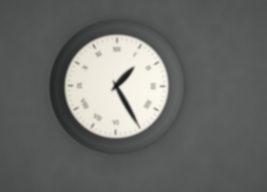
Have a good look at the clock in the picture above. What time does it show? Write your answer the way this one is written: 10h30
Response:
1h25
